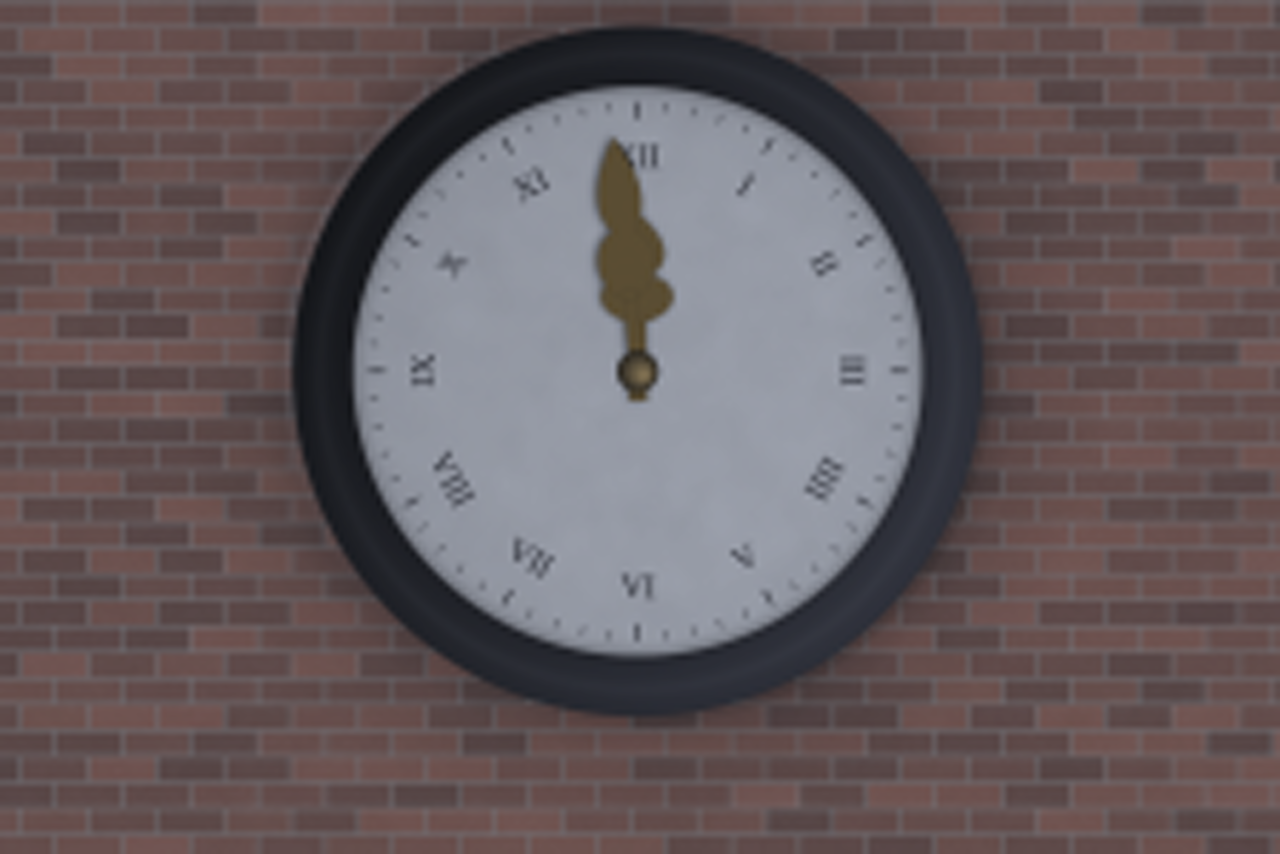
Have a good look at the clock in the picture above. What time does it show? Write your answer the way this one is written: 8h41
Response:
11h59
